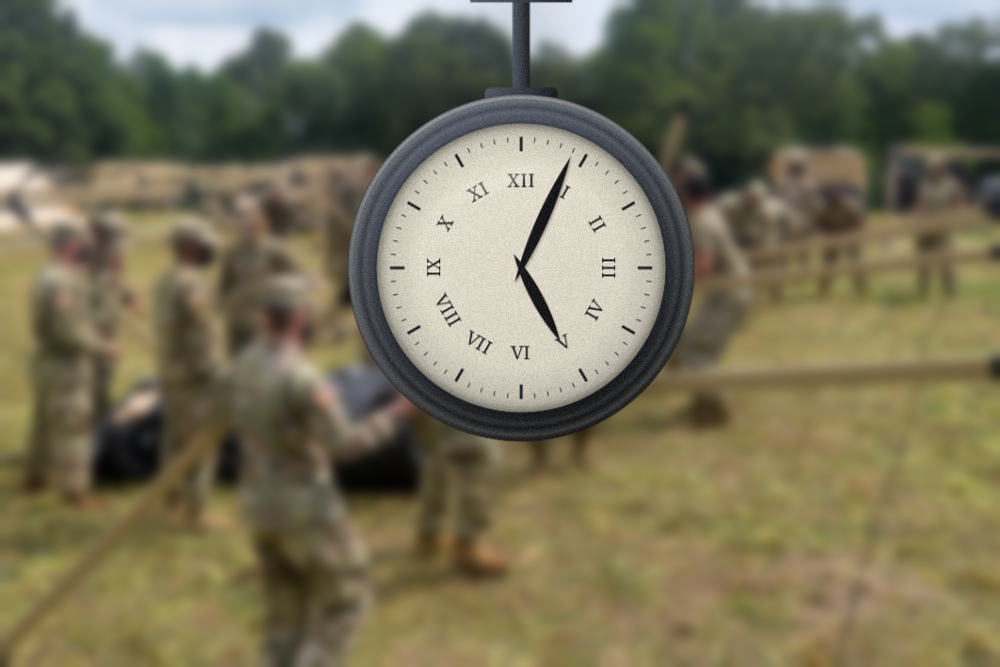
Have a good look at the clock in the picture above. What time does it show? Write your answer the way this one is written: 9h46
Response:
5h04
